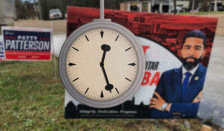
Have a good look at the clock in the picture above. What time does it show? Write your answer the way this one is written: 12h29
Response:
12h27
